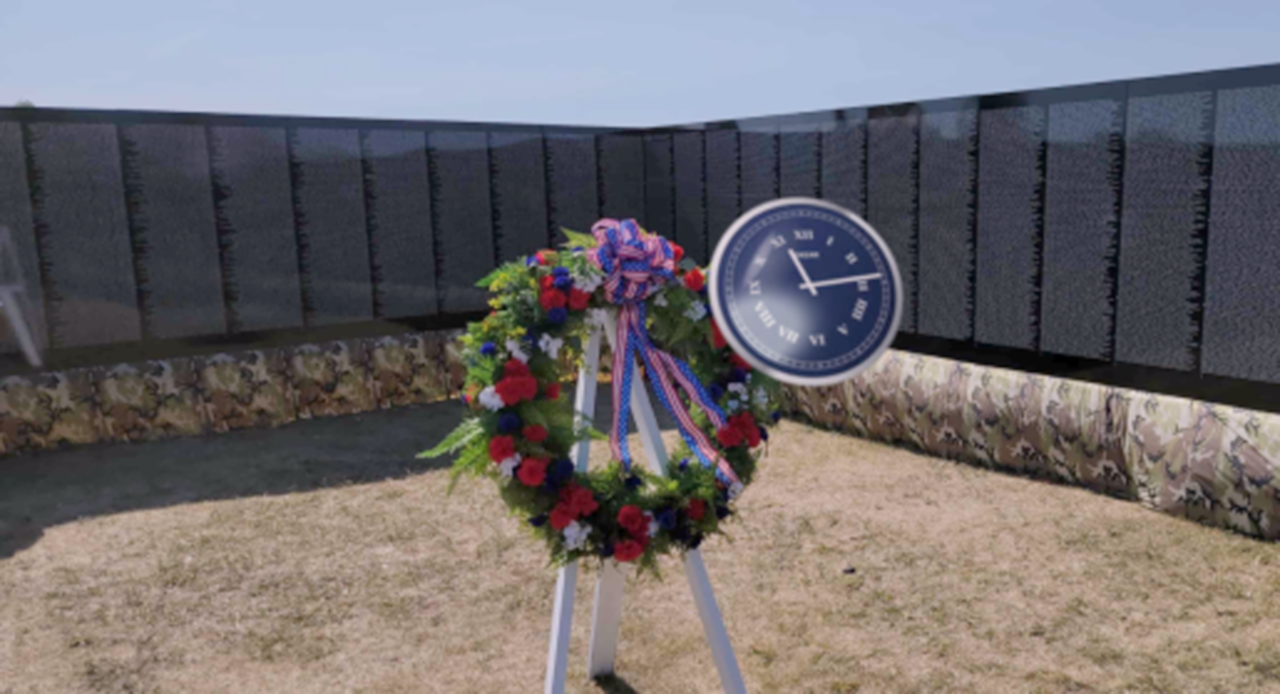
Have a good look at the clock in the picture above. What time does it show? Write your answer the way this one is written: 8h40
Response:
11h14
